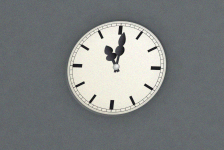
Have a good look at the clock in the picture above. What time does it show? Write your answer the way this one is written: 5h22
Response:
11h01
